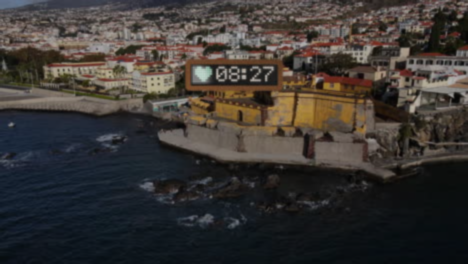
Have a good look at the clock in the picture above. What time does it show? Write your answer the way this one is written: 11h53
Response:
8h27
